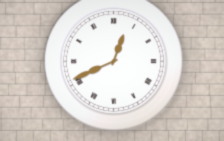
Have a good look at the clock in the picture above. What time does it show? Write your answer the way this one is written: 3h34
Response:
12h41
